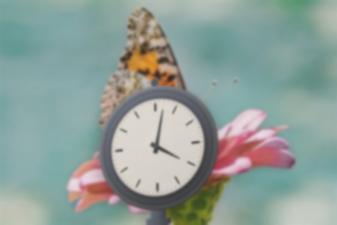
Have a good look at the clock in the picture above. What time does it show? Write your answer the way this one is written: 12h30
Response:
4h02
